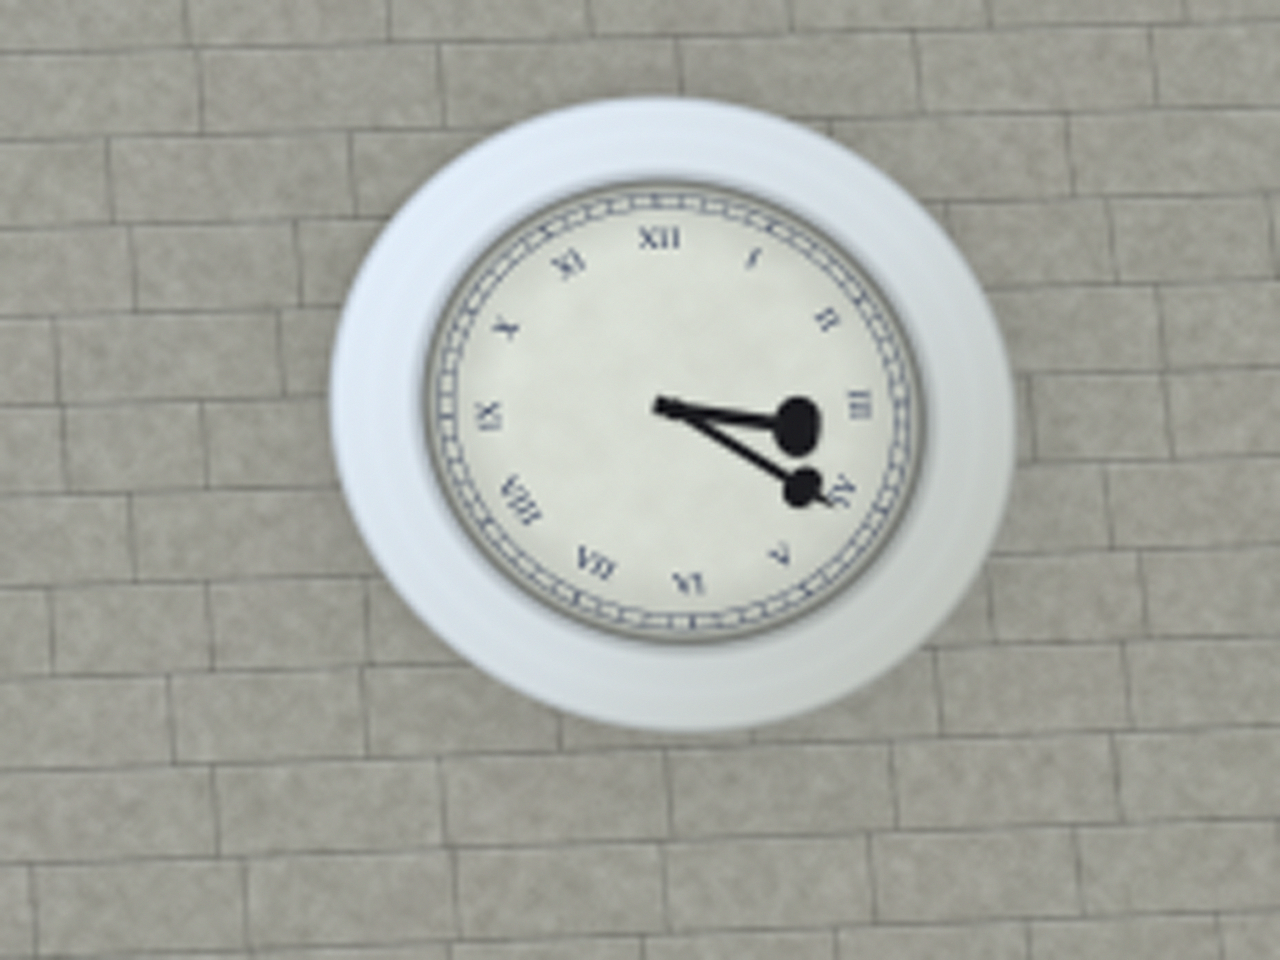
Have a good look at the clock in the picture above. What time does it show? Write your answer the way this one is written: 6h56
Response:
3h21
